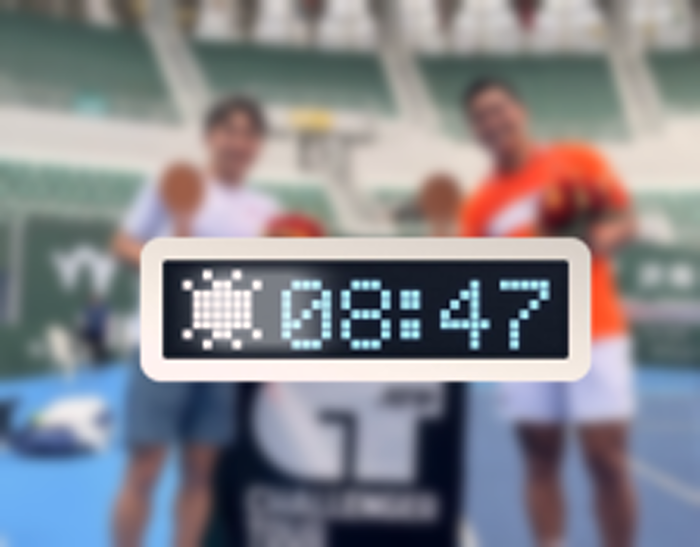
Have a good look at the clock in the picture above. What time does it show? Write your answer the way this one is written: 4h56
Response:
8h47
